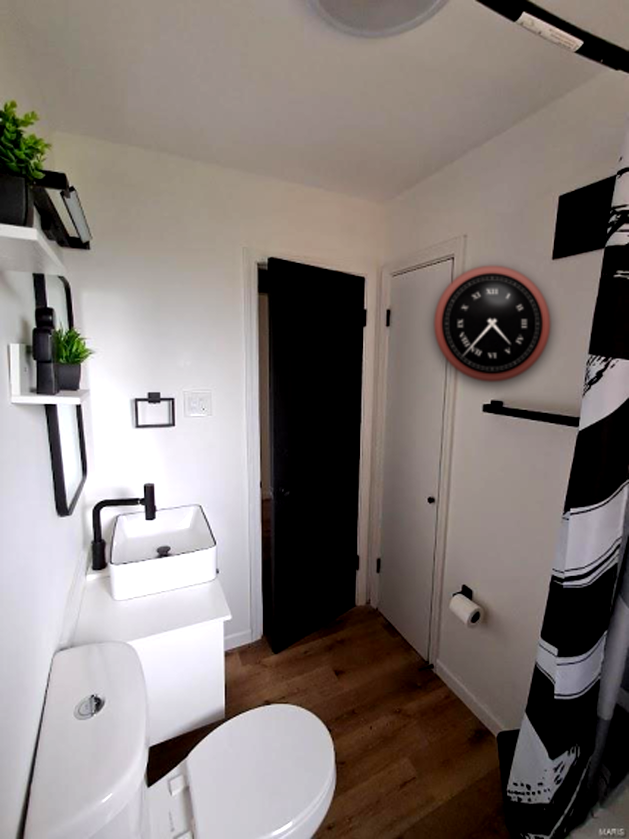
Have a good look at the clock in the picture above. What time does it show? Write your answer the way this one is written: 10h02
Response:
4h37
